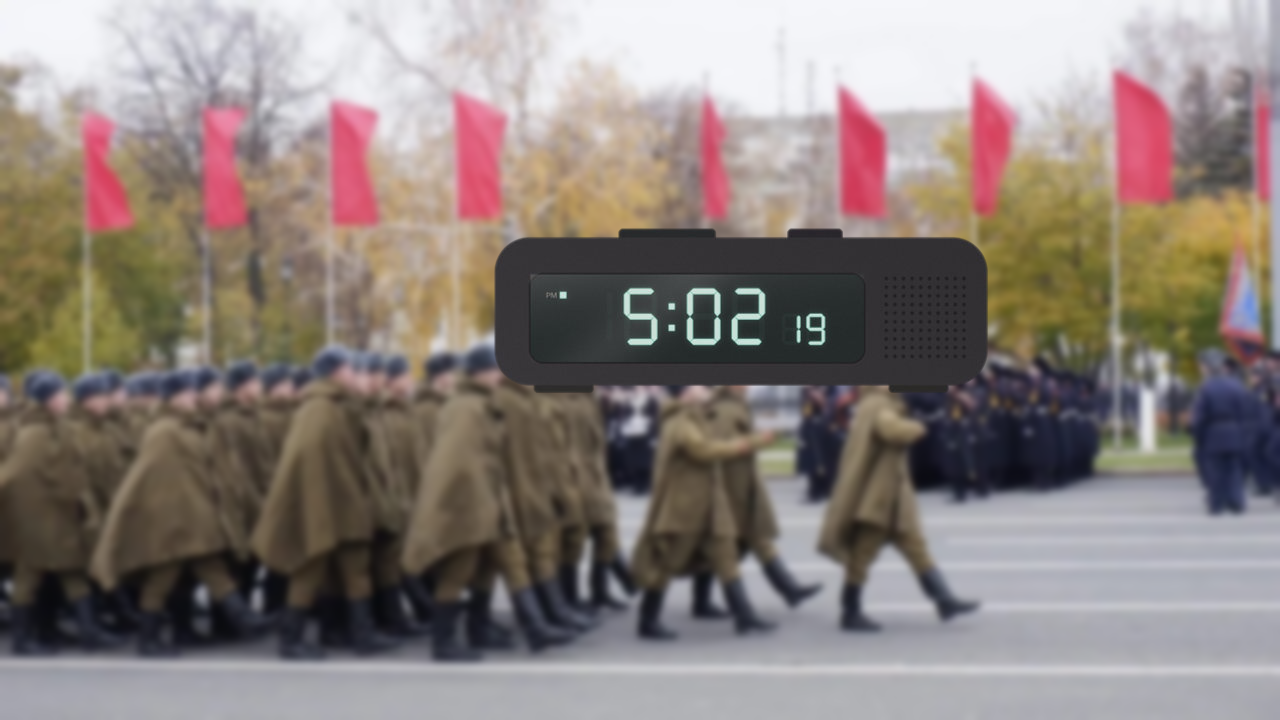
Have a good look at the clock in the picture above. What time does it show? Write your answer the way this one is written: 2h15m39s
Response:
5h02m19s
